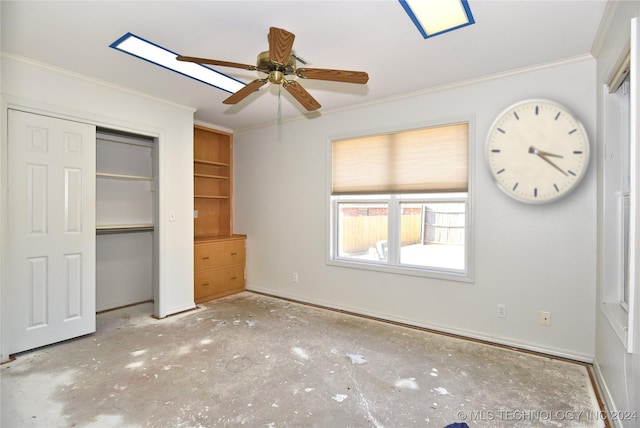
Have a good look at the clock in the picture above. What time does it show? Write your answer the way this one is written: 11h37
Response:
3h21
